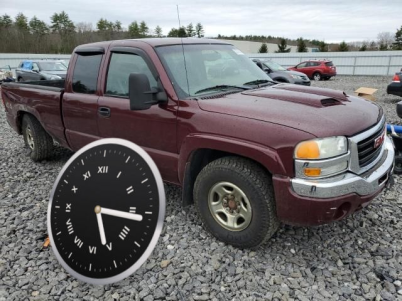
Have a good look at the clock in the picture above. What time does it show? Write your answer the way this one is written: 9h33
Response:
5h16
